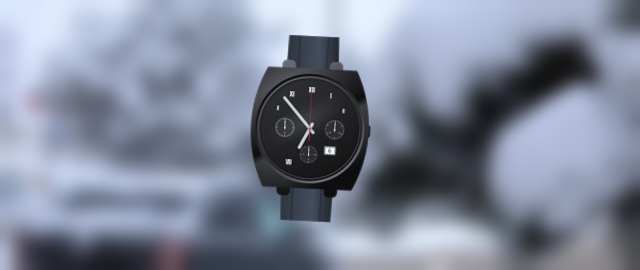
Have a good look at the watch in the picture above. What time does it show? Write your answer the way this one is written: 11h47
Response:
6h53
